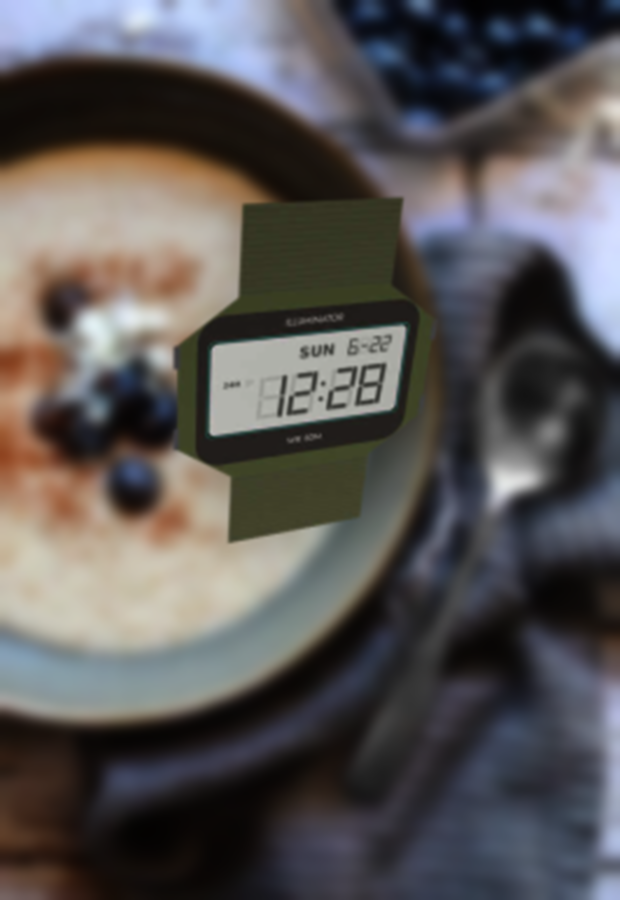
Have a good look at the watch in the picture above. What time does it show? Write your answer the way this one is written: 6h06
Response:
12h28
